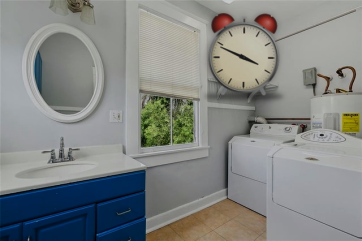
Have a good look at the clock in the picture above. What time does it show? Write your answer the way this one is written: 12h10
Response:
3h49
